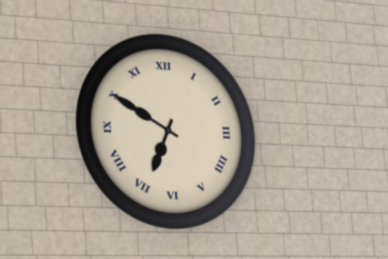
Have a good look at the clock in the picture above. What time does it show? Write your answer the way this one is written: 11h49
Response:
6h50
